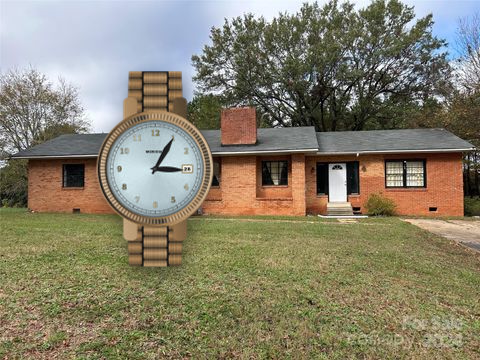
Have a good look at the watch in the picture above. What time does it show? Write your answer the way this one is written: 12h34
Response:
3h05
